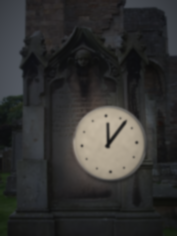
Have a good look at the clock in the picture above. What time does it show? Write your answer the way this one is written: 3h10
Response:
12h07
